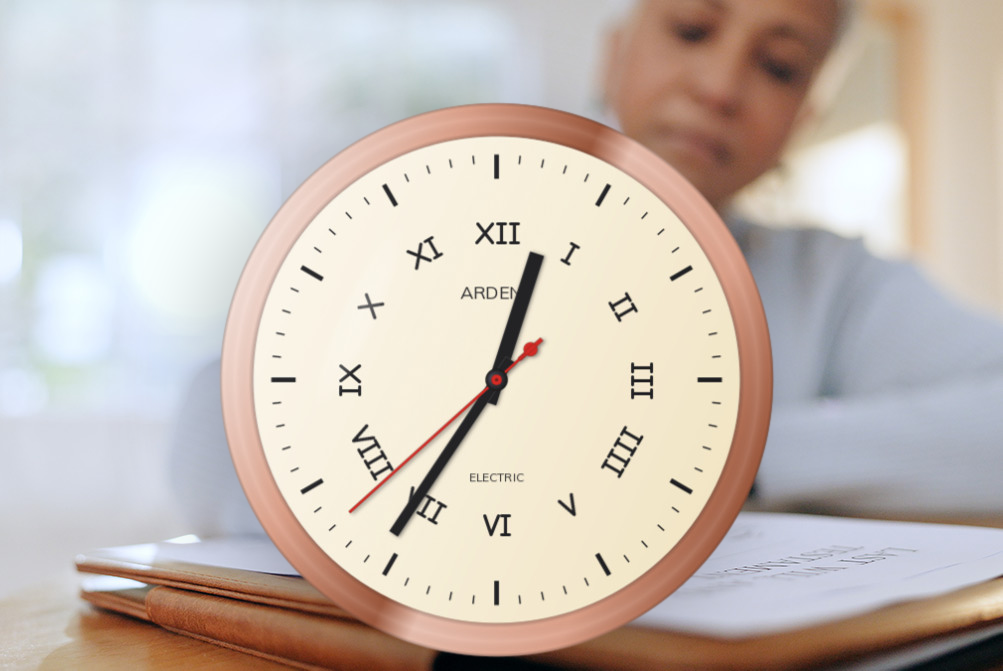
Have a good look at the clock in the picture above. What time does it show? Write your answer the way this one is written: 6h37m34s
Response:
12h35m38s
